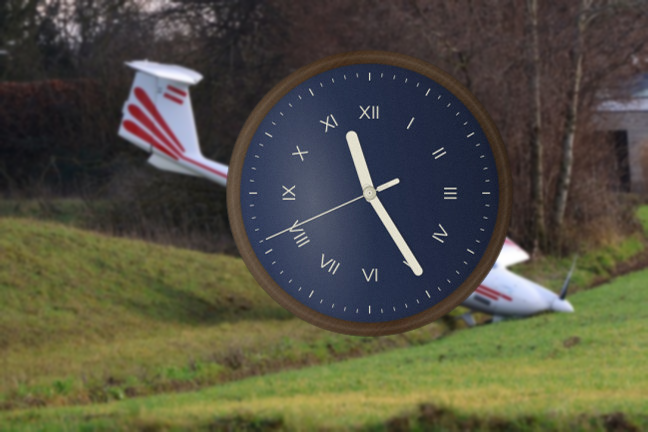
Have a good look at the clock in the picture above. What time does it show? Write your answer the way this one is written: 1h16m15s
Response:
11h24m41s
